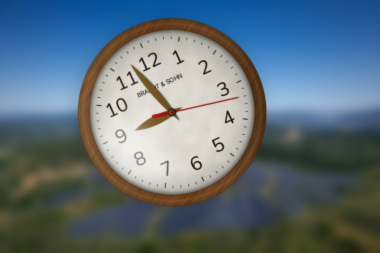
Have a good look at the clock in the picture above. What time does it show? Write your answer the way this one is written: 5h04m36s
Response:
8h57m17s
